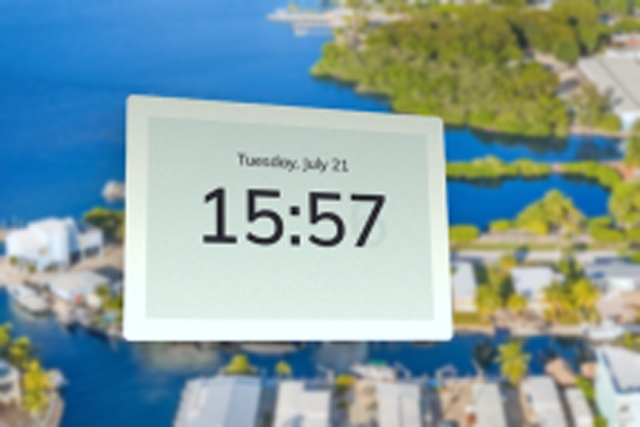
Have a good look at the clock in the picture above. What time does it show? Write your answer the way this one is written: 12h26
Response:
15h57
